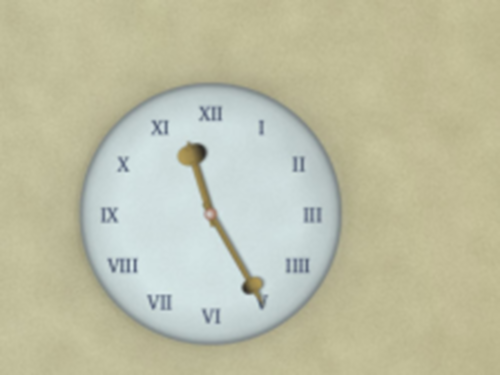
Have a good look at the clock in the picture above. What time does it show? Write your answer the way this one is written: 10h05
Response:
11h25
